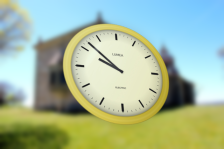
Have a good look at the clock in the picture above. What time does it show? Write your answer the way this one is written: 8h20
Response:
9h52
